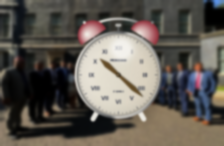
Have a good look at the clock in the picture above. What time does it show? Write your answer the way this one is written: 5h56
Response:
10h22
